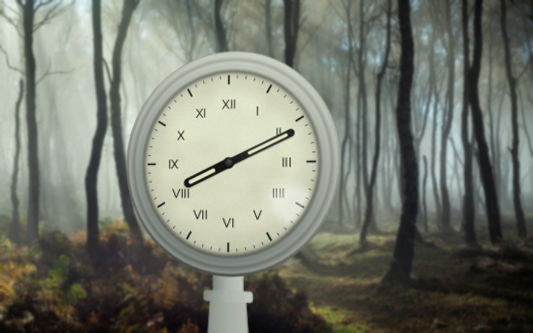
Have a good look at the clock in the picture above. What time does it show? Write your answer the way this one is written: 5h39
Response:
8h11
